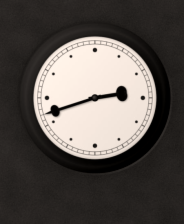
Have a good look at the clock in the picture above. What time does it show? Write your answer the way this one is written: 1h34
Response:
2h42
